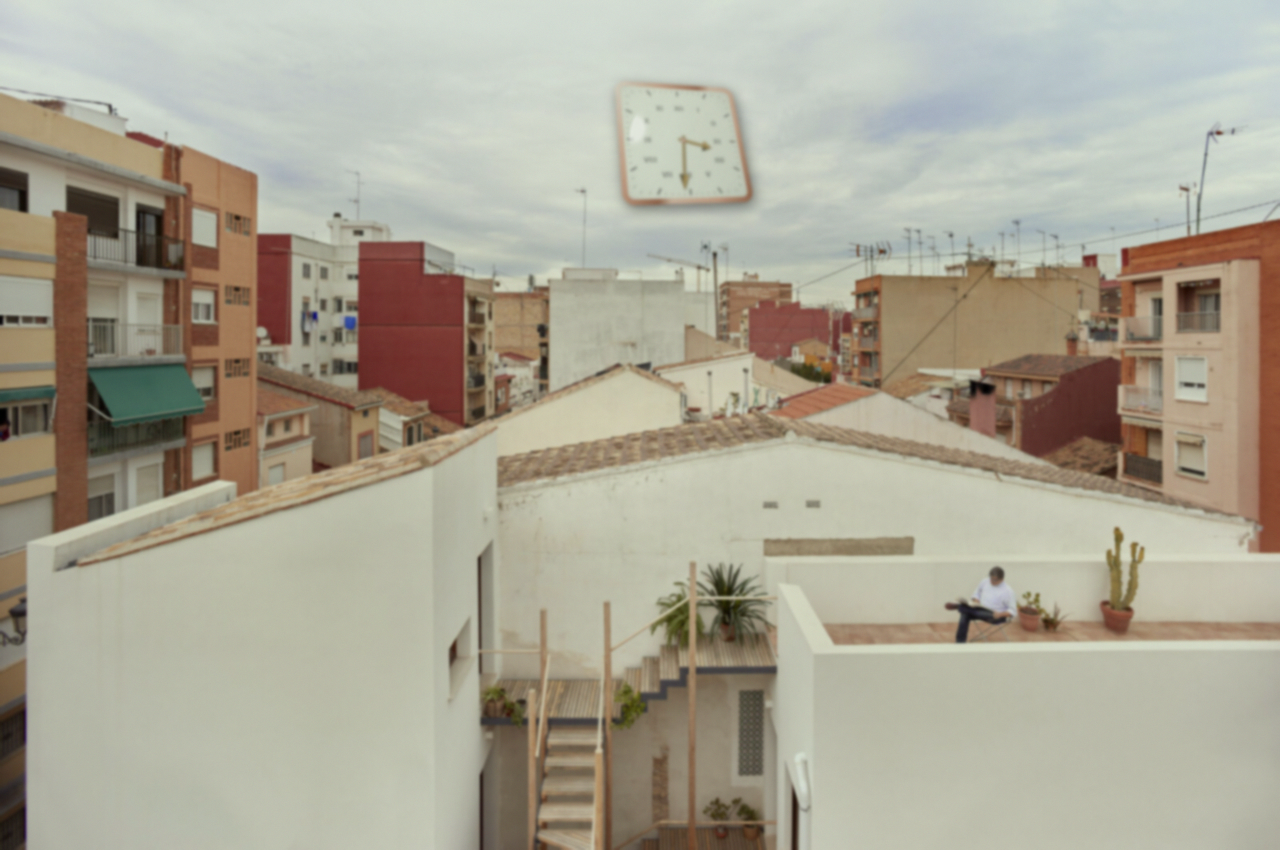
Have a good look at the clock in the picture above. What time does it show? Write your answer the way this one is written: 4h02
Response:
3h31
